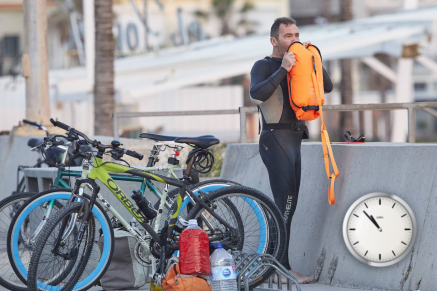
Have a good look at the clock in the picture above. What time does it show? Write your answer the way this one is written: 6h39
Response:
10h53
